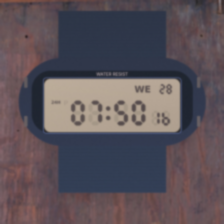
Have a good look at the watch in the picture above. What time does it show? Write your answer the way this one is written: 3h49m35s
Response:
7h50m16s
